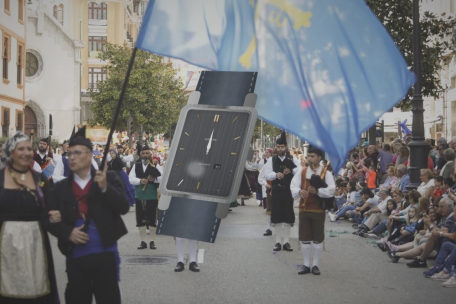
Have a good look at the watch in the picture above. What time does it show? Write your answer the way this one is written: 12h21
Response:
12h00
